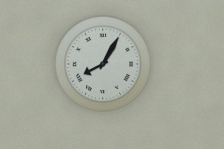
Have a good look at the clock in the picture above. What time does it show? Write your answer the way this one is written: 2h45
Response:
8h05
